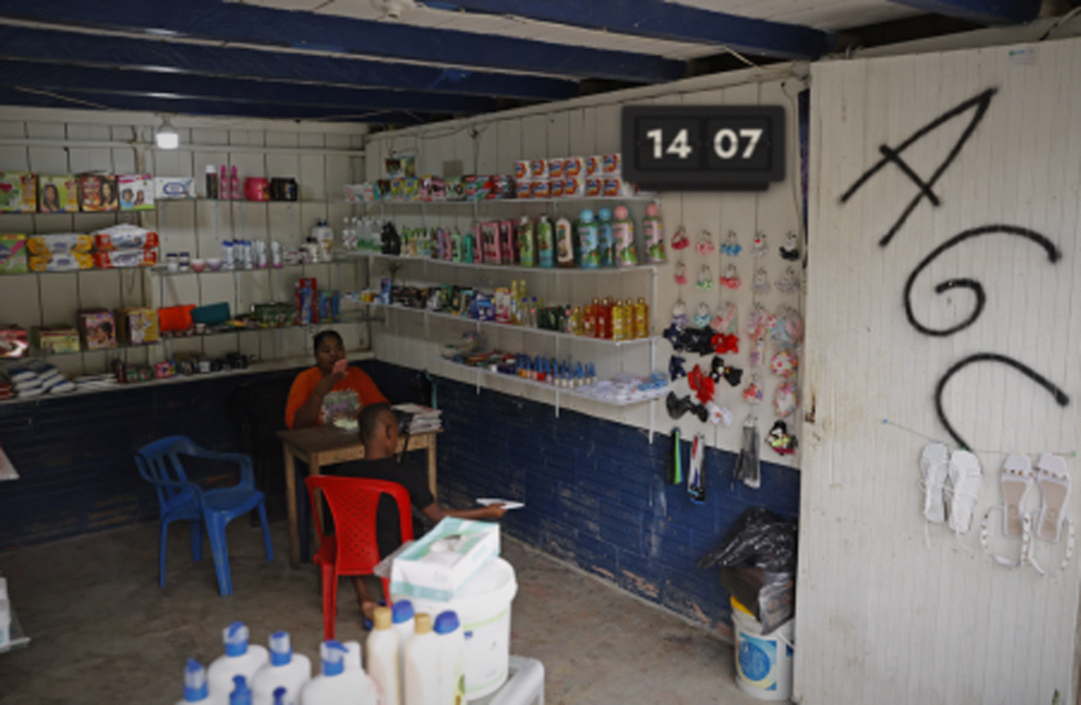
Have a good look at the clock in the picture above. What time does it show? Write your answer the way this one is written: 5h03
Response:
14h07
